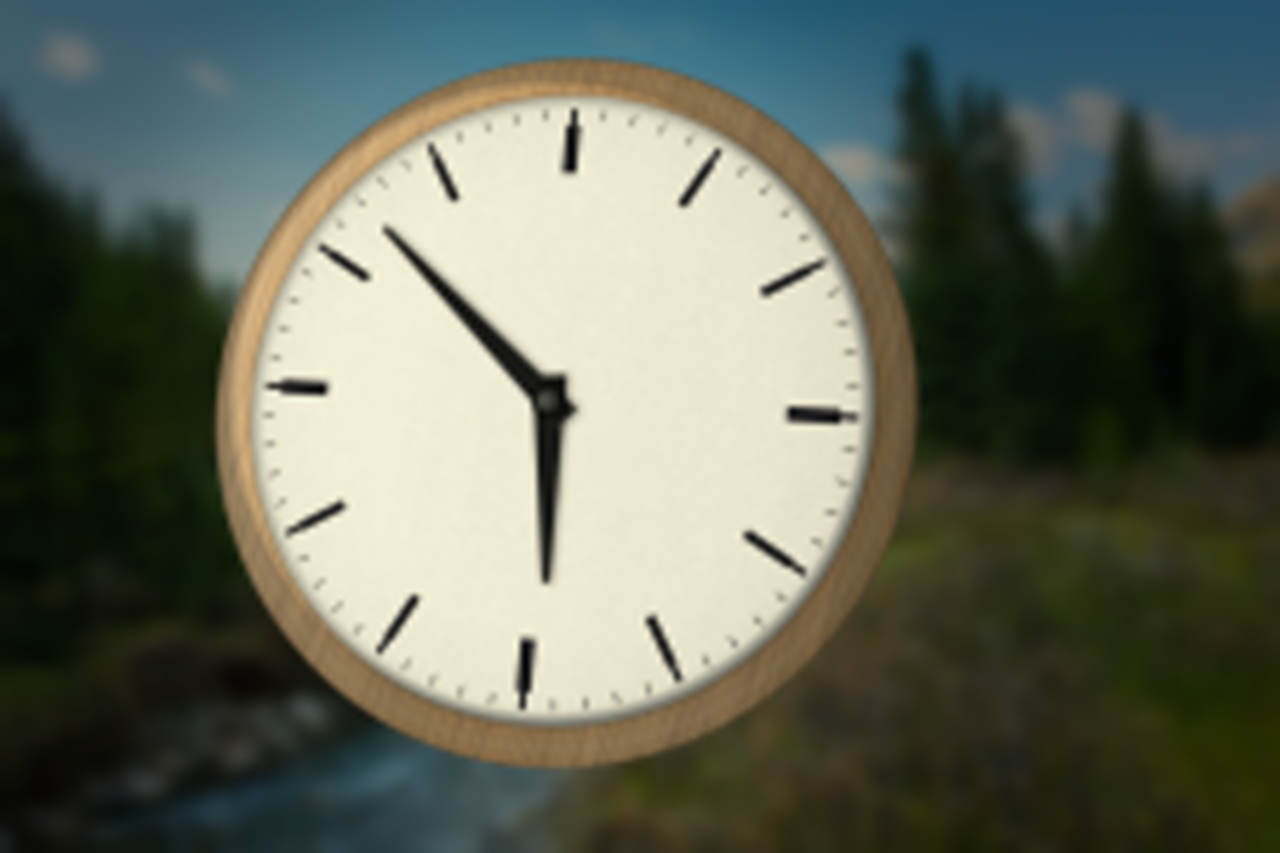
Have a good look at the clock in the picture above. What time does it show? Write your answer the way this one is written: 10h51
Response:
5h52
